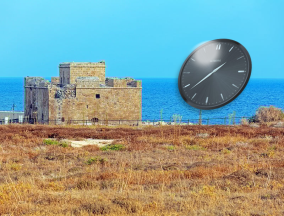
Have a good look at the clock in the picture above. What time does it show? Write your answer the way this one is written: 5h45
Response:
1h38
